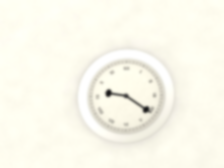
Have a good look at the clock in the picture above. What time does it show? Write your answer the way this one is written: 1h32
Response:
9h21
